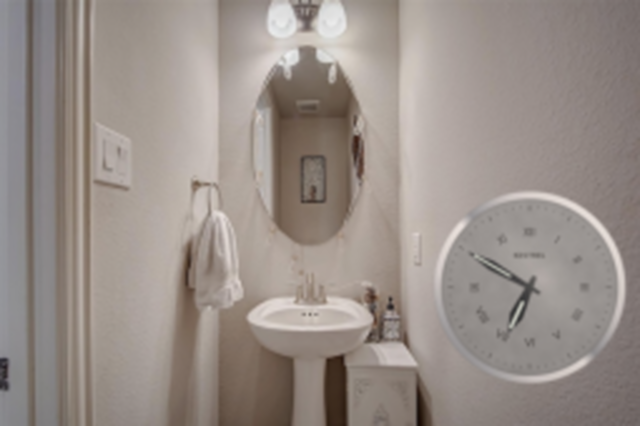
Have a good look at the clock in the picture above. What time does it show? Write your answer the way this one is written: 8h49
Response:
6h50
